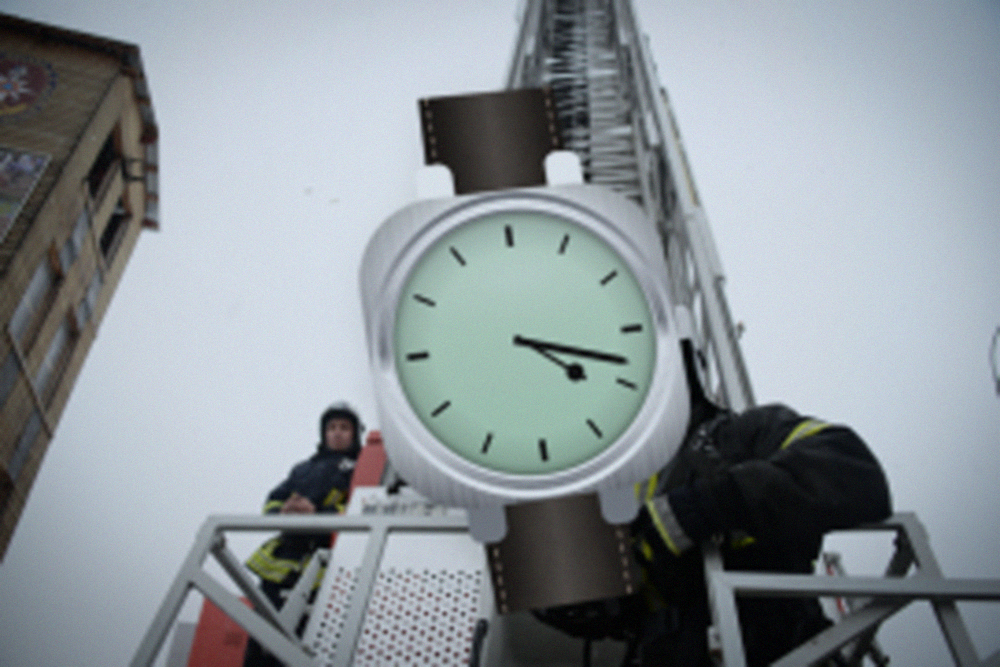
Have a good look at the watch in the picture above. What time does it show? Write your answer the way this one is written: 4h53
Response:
4h18
